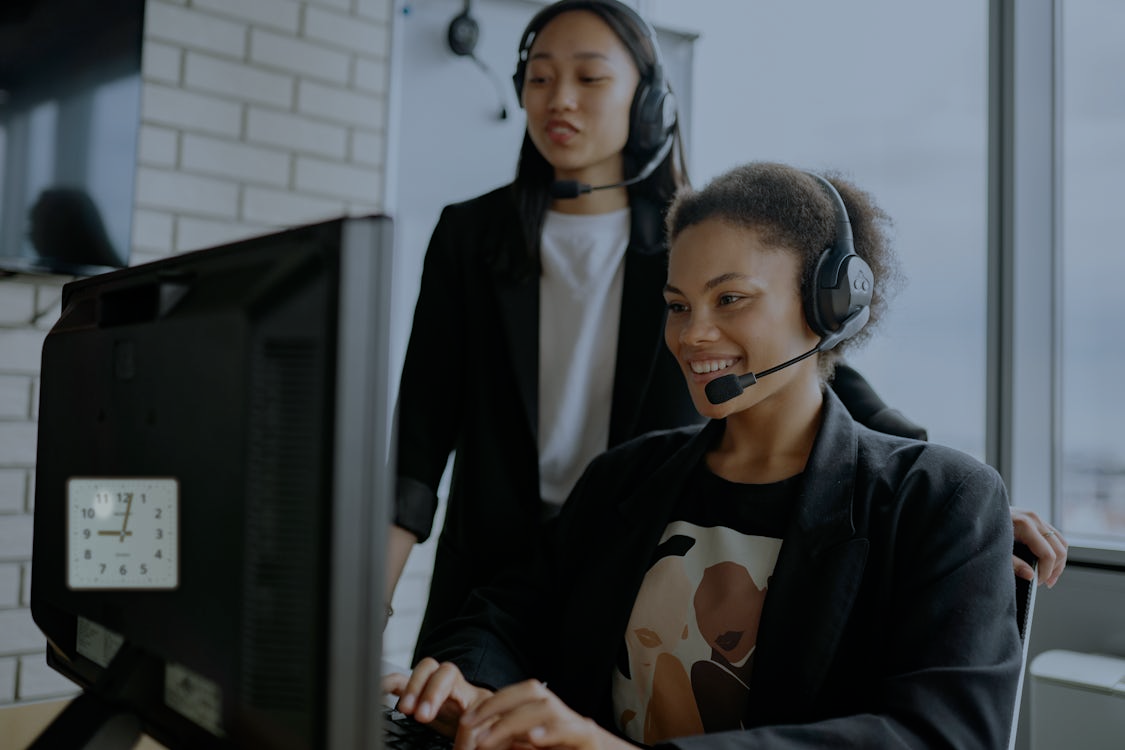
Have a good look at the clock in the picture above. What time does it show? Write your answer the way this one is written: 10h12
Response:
9h02
